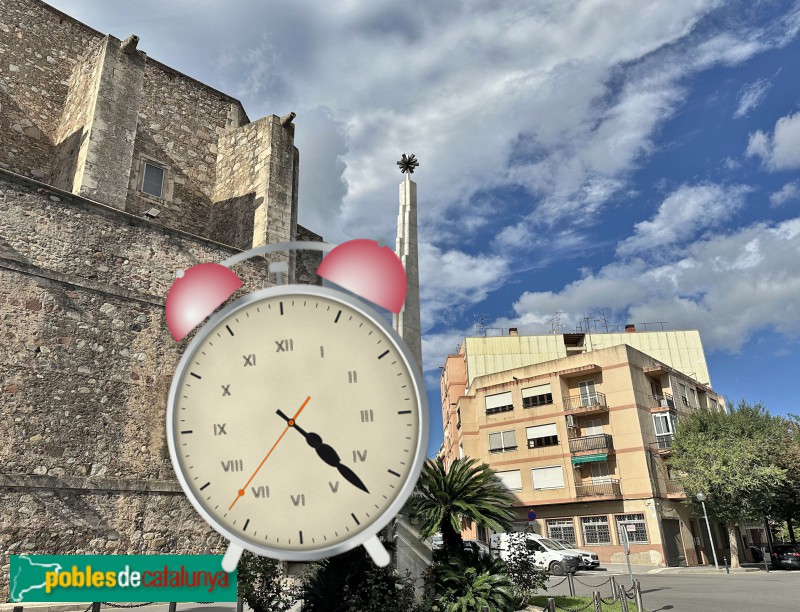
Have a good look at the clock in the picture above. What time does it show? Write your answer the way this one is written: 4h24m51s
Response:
4h22m37s
